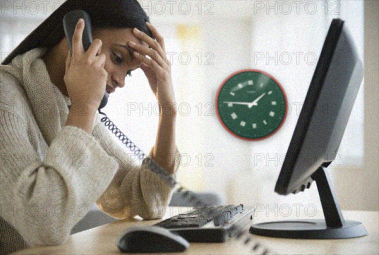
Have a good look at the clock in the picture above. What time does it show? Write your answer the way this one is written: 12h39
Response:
1h46
